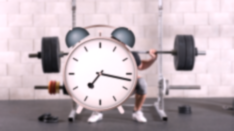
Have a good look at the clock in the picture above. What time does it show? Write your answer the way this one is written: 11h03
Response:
7h17
